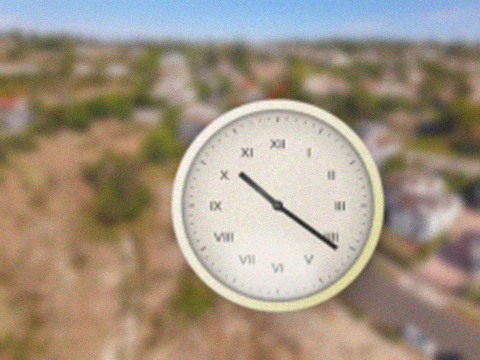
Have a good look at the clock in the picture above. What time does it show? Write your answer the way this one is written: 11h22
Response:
10h21
